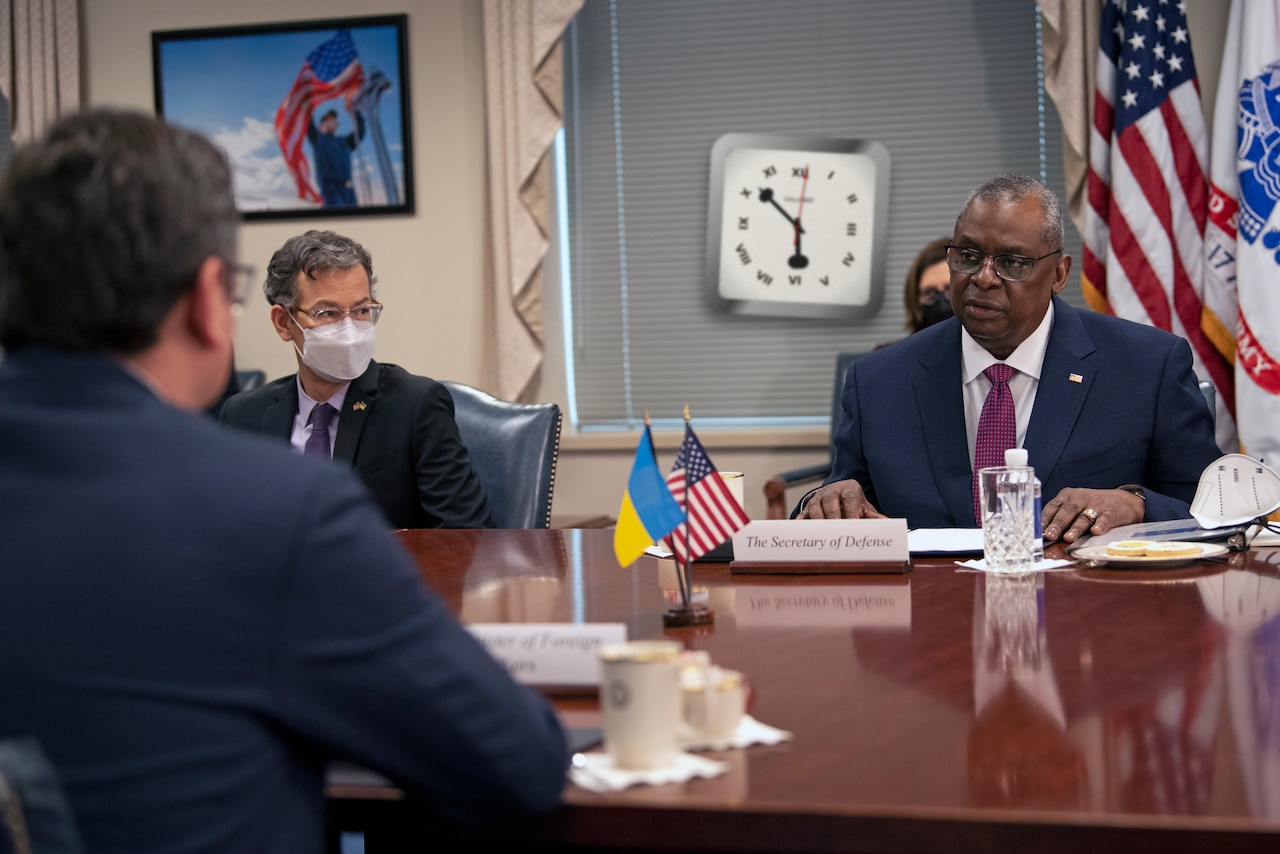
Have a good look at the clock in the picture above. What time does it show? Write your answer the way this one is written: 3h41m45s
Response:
5h52m01s
